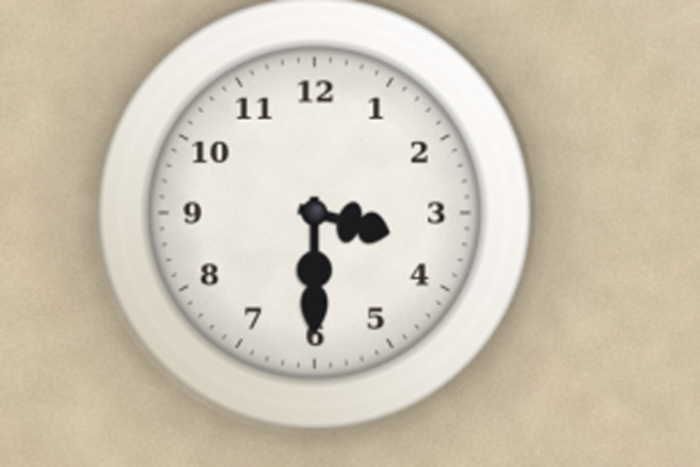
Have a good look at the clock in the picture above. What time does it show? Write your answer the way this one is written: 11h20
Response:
3h30
